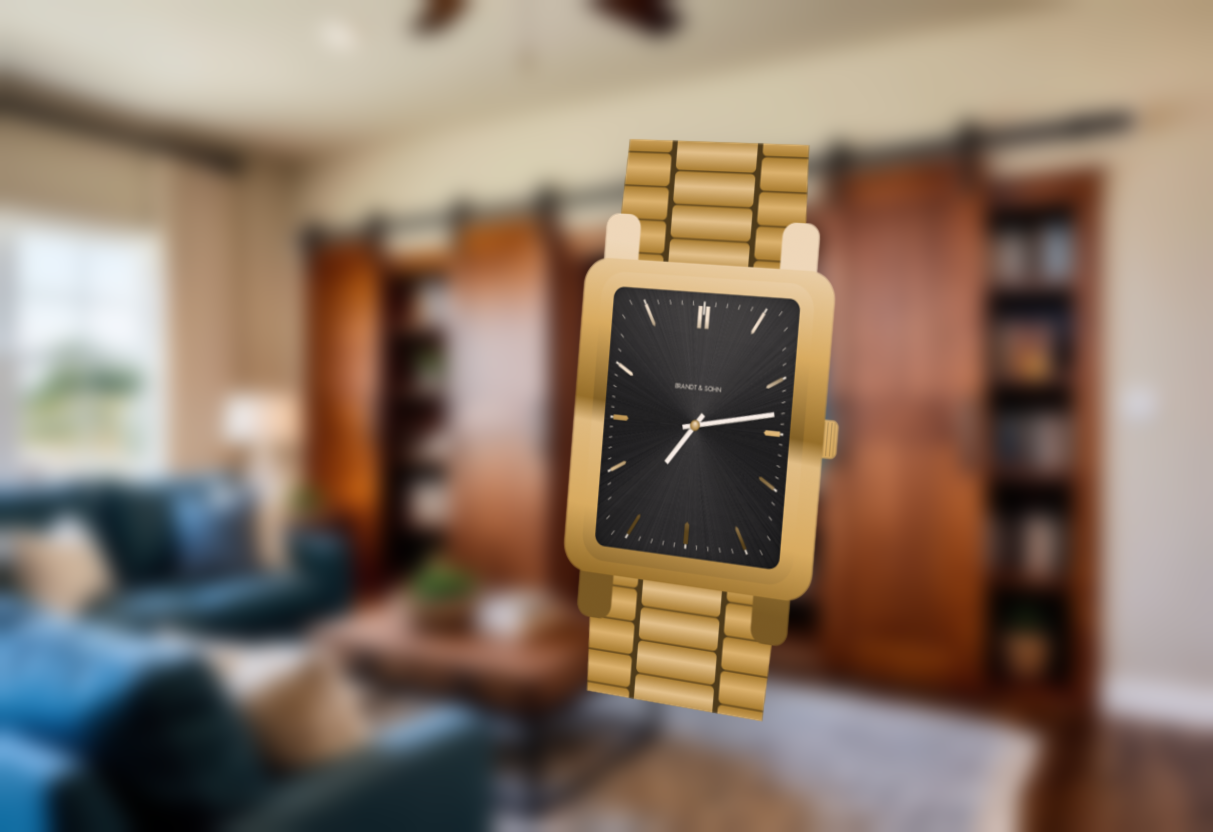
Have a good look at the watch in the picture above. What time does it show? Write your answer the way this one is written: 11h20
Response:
7h13
